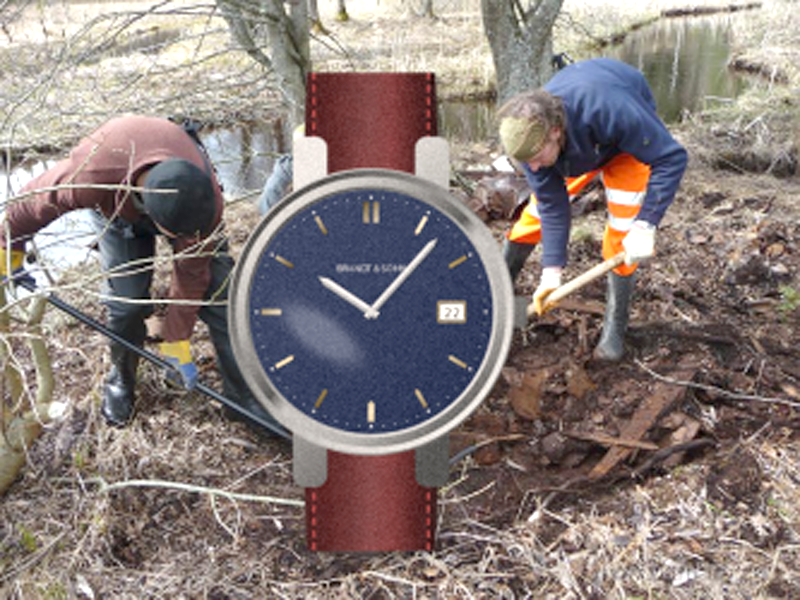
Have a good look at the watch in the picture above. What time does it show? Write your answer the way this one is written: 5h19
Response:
10h07
